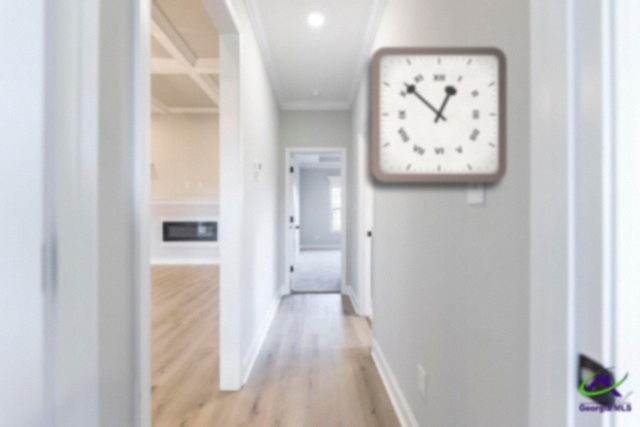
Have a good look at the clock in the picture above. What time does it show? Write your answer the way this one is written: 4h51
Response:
12h52
